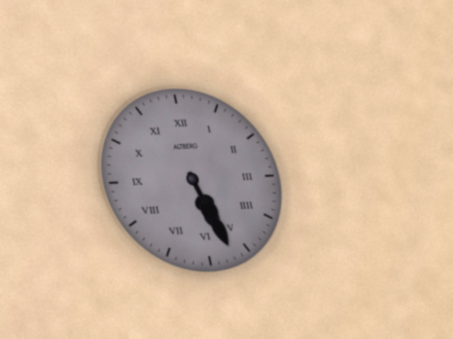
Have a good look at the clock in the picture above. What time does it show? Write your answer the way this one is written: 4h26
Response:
5h27
